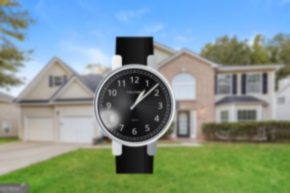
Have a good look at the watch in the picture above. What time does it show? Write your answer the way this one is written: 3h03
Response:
1h08
